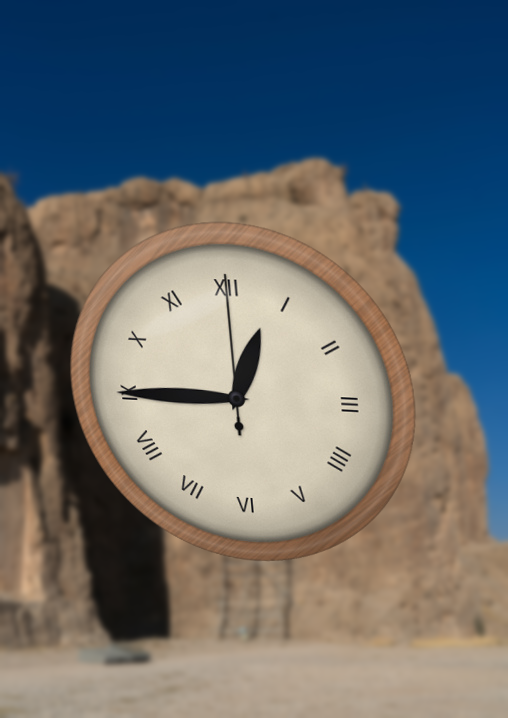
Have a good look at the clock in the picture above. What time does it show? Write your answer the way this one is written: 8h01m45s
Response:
12h45m00s
